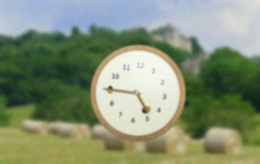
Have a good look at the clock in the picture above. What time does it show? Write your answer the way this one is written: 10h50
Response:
4h45
